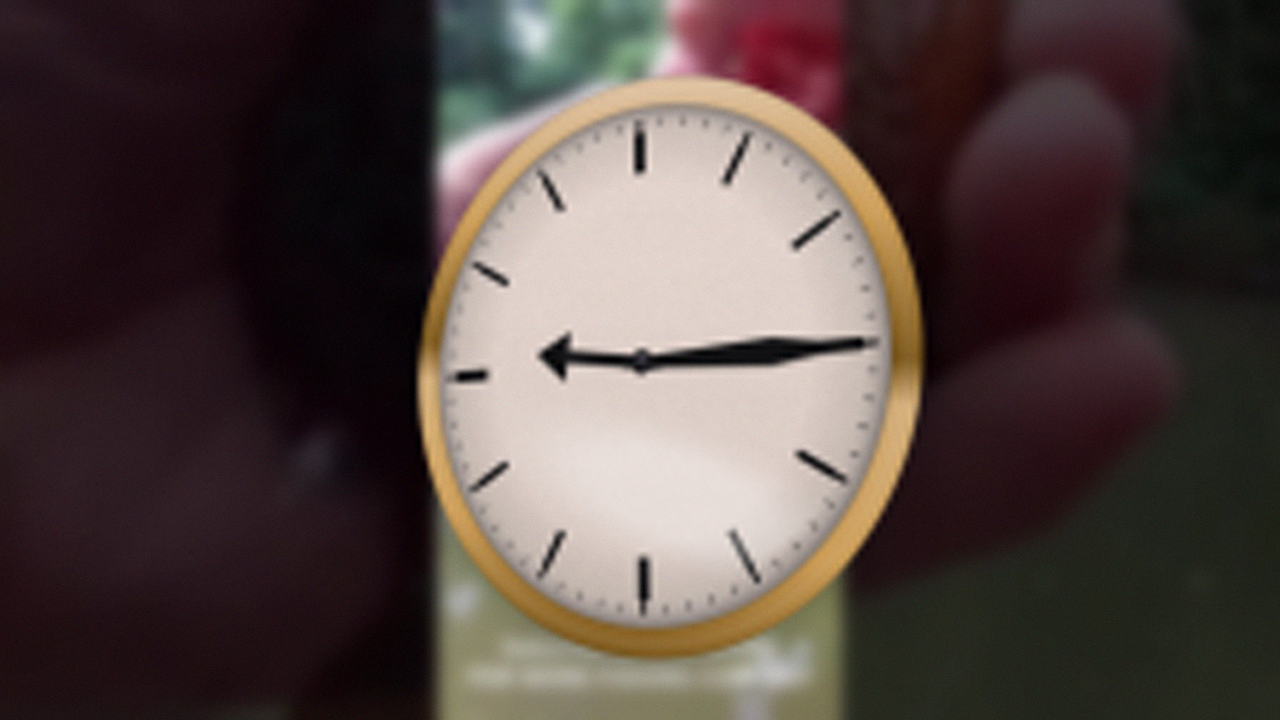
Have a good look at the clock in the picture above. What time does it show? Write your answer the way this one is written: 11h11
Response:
9h15
